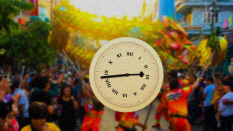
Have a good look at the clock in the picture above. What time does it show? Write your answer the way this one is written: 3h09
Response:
2h43
